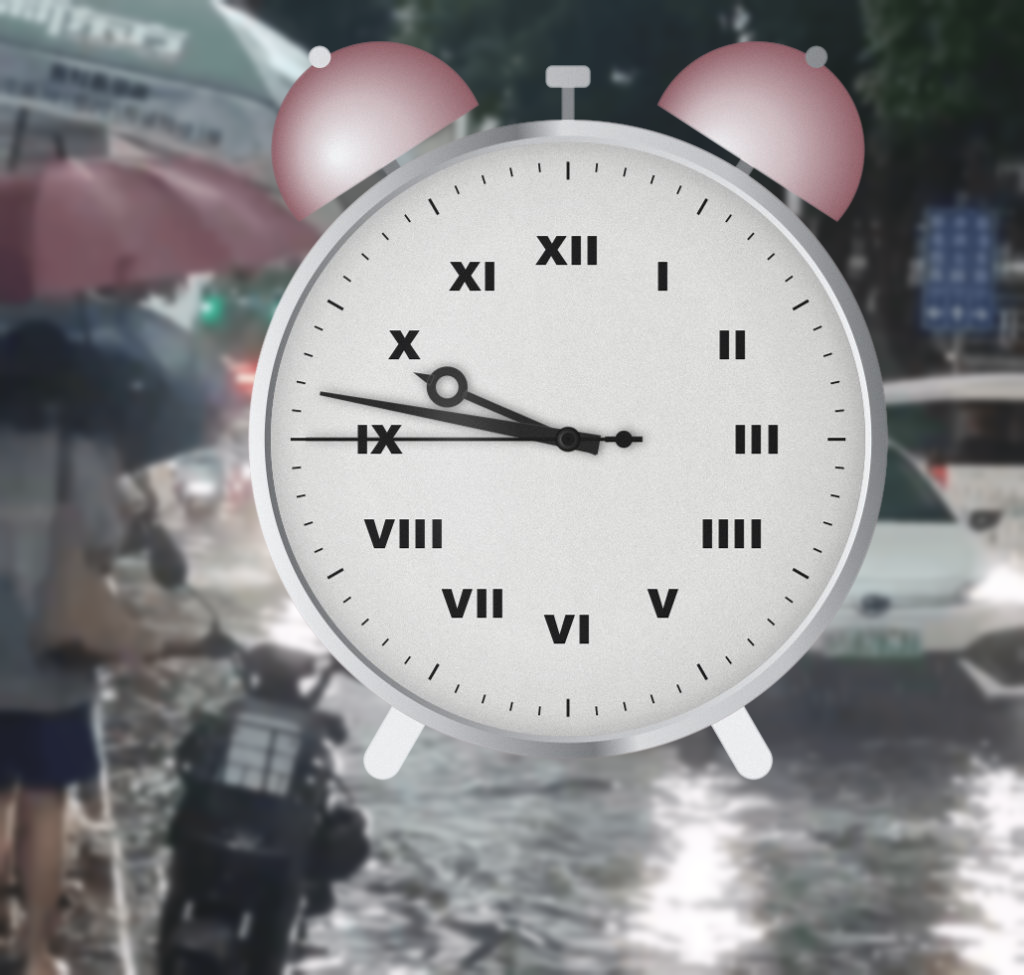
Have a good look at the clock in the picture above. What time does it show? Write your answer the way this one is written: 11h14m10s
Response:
9h46m45s
